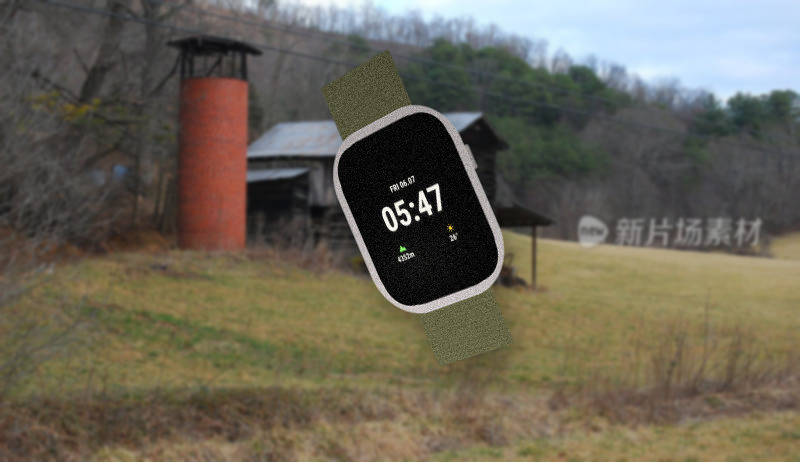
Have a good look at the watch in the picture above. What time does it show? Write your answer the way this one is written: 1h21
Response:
5h47
